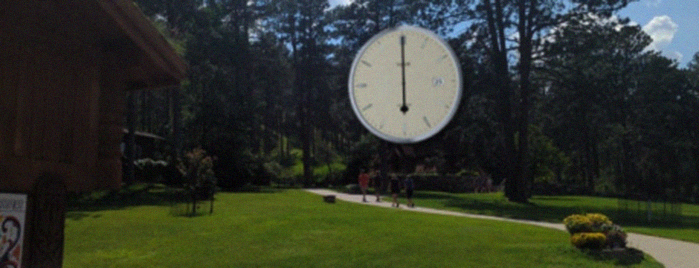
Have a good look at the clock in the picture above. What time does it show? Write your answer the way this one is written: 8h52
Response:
6h00
